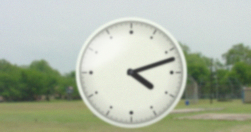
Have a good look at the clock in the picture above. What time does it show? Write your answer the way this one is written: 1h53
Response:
4h12
